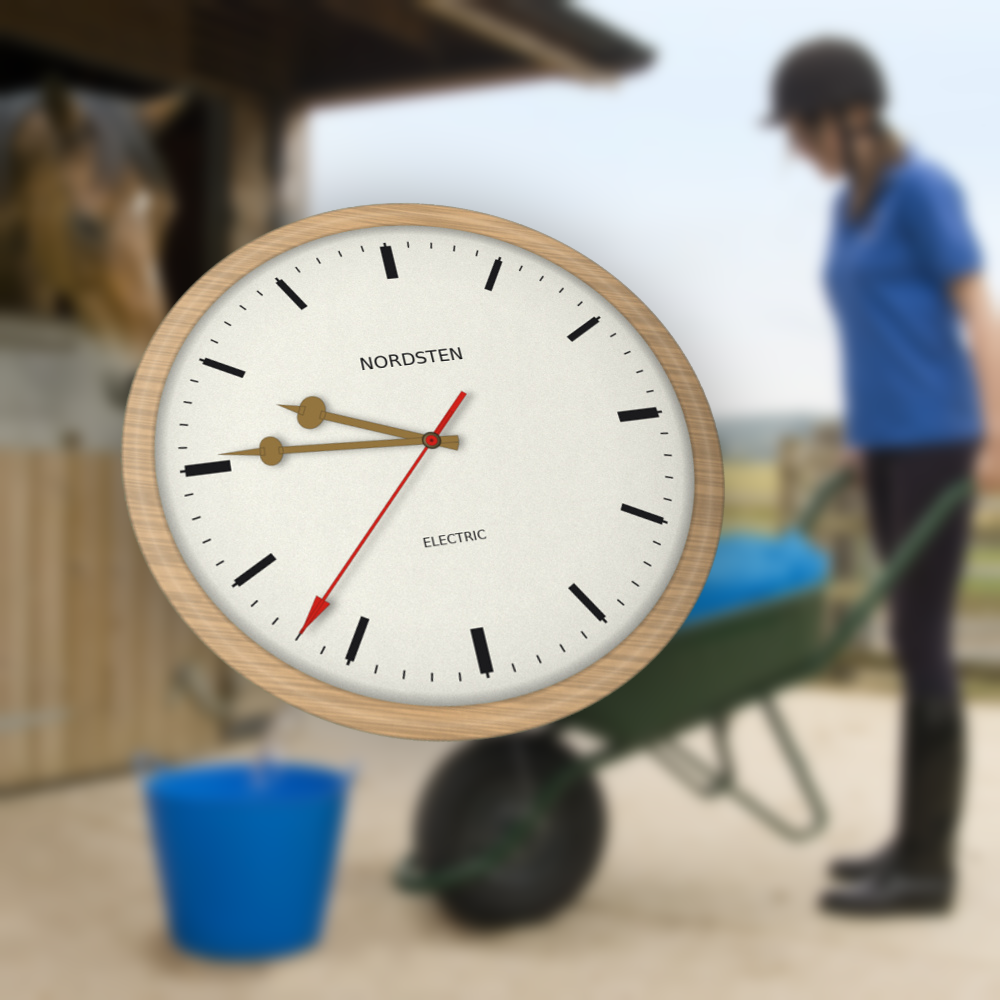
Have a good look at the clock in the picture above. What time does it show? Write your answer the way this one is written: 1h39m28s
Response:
9h45m37s
